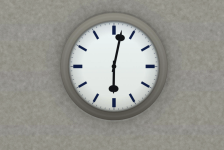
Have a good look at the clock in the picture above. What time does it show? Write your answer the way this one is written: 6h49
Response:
6h02
